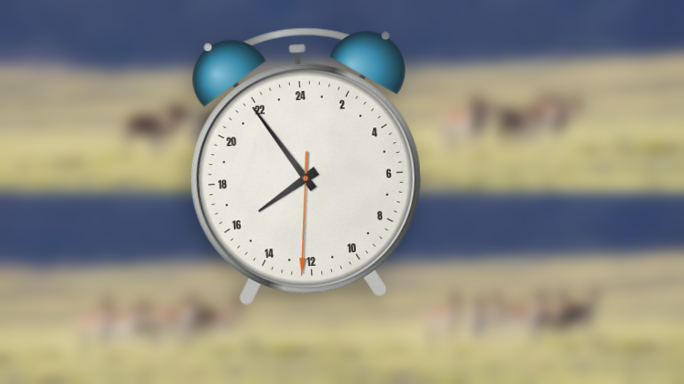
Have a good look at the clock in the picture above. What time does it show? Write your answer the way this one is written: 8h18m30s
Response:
15h54m31s
